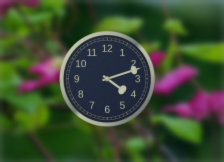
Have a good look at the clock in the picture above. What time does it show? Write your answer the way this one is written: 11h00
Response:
4h12
